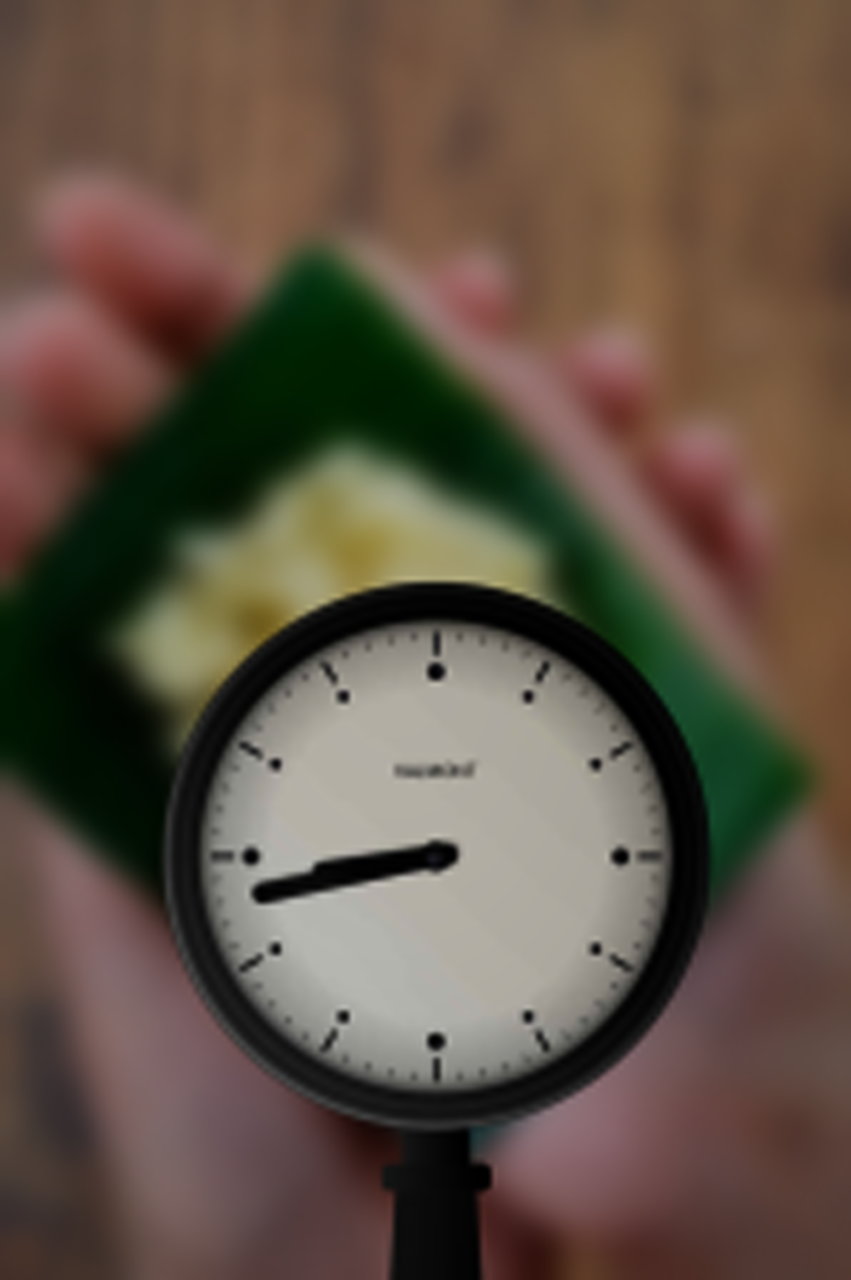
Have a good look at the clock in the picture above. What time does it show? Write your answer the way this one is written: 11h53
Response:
8h43
